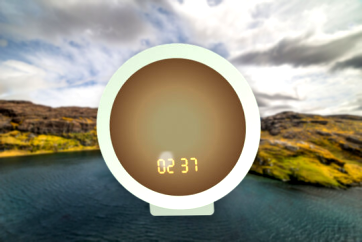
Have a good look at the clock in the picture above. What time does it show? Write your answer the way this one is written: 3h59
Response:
2h37
